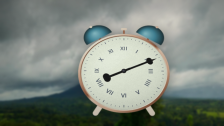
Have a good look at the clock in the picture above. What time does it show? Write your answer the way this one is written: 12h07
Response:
8h11
